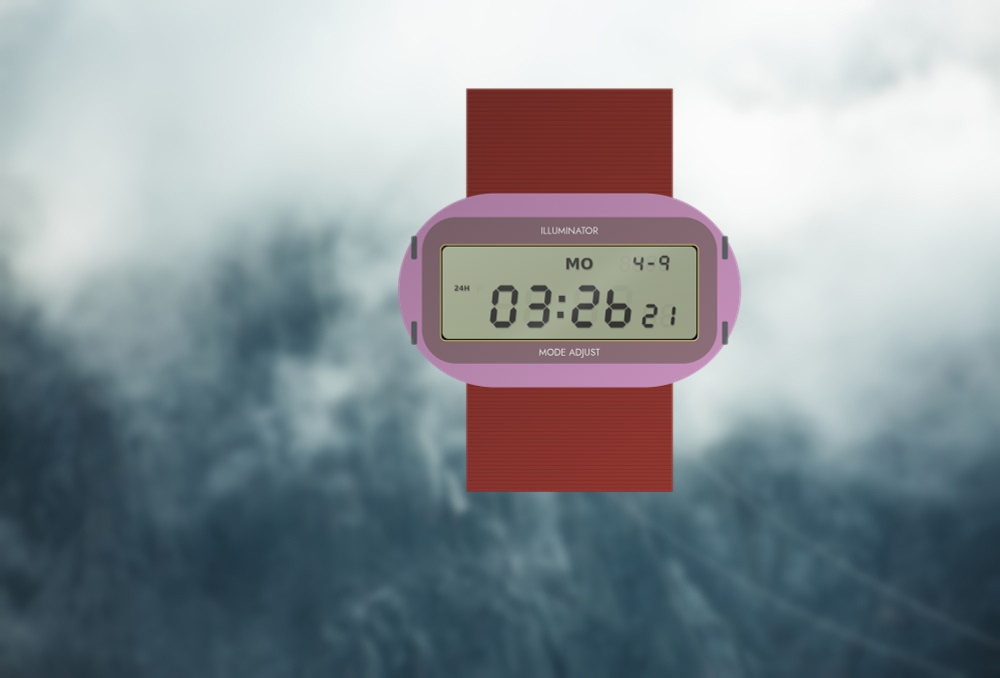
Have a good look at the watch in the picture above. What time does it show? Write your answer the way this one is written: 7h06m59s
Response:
3h26m21s
